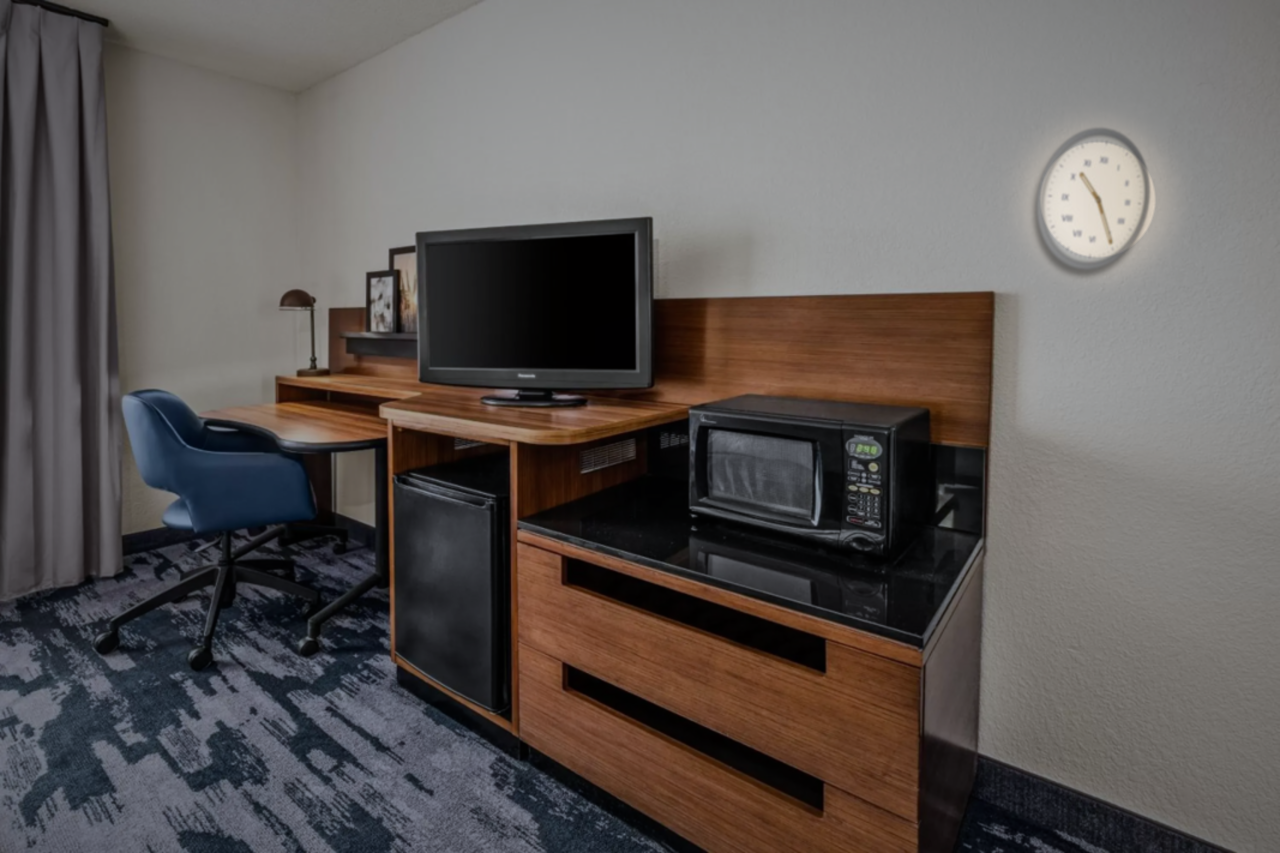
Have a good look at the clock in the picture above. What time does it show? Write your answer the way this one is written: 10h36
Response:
10h25
